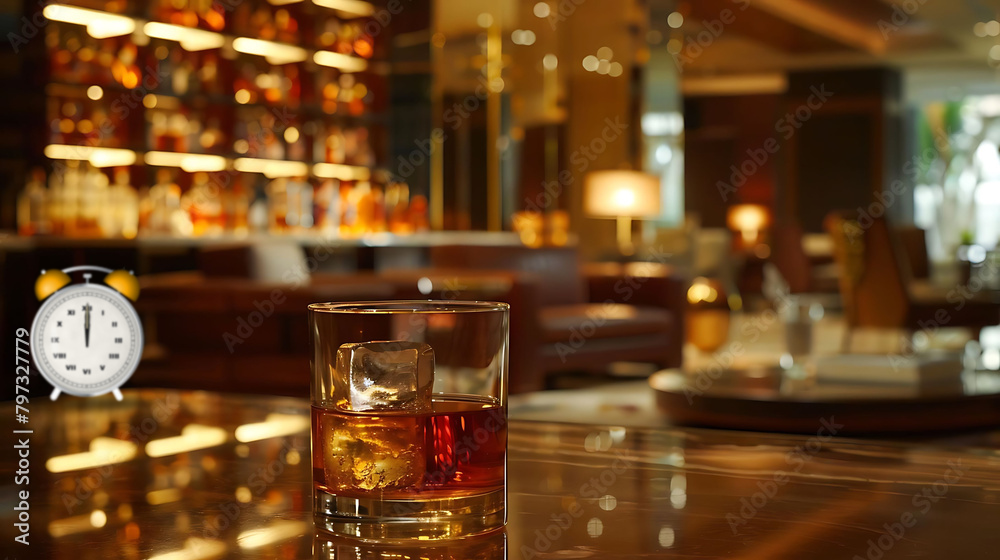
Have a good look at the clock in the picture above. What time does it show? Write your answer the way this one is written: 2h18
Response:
12h00
